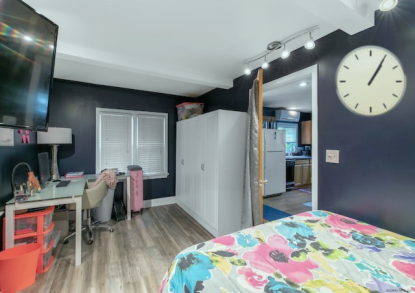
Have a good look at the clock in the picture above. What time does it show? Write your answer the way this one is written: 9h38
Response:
1h05
